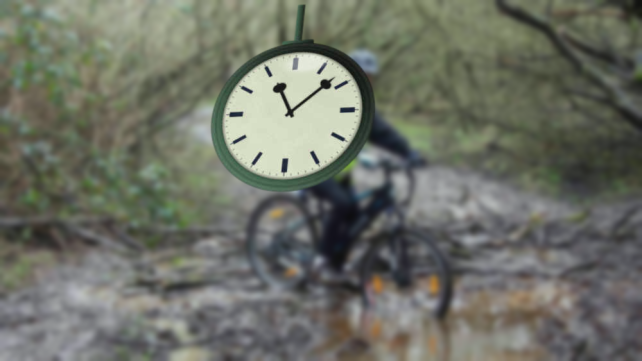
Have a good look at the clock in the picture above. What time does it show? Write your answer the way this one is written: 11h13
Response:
11h08
